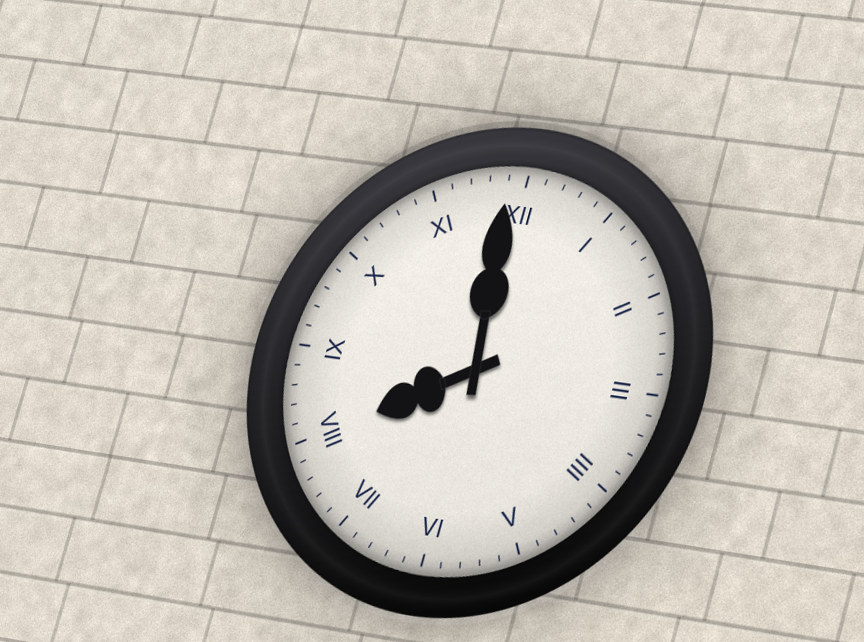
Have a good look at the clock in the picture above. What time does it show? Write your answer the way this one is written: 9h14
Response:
7h59
